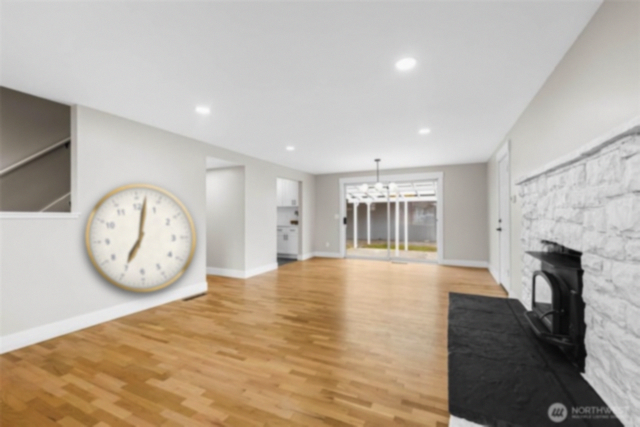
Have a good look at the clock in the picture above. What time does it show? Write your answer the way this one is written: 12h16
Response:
7h02
